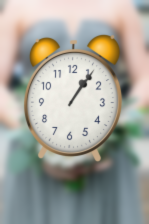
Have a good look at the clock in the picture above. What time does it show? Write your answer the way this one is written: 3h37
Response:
1h06
